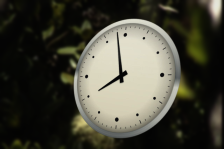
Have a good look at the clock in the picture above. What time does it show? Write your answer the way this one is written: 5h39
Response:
7h58
